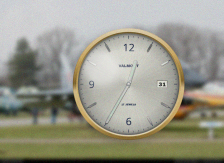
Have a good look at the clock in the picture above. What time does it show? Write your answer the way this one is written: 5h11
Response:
12h35
